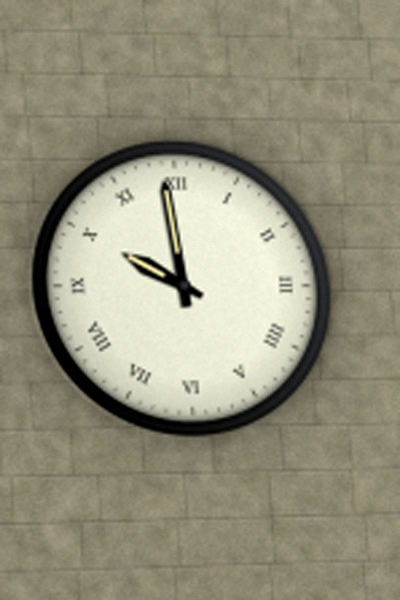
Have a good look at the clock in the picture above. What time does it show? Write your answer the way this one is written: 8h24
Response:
9h59
